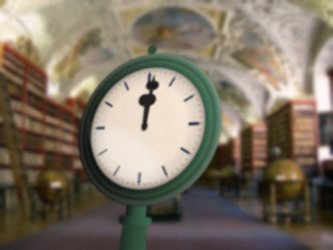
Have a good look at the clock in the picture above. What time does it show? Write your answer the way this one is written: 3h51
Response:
12h01
